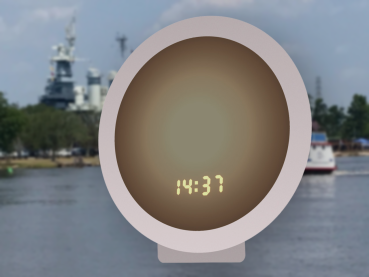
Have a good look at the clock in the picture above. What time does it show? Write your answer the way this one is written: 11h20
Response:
14h37
